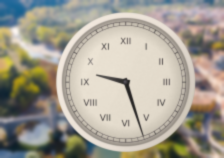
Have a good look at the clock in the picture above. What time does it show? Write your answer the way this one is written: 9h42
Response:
9h27
